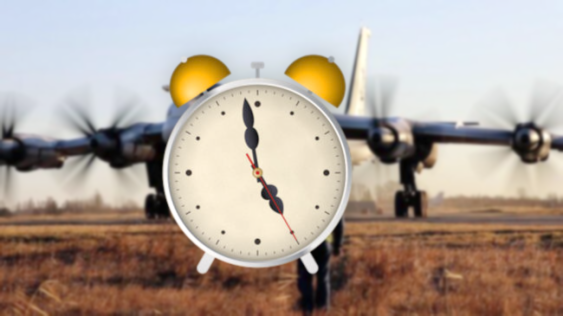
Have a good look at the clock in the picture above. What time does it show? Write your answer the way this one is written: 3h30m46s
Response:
4h58m25s
